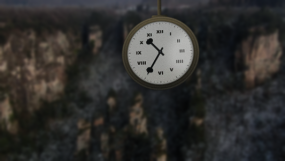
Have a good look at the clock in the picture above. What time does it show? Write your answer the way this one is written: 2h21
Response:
10h35
